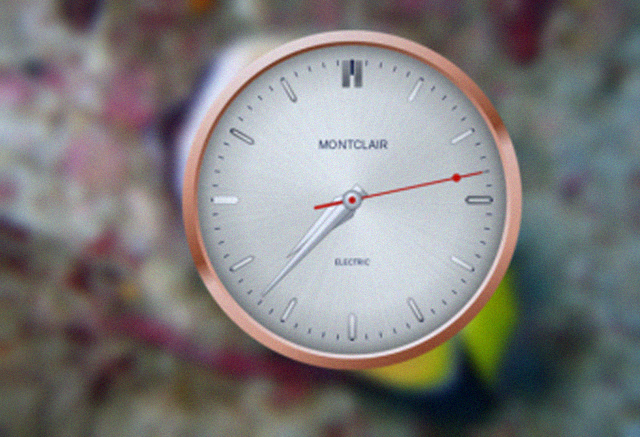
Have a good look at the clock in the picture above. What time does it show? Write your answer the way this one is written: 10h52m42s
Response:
7h37m13s
